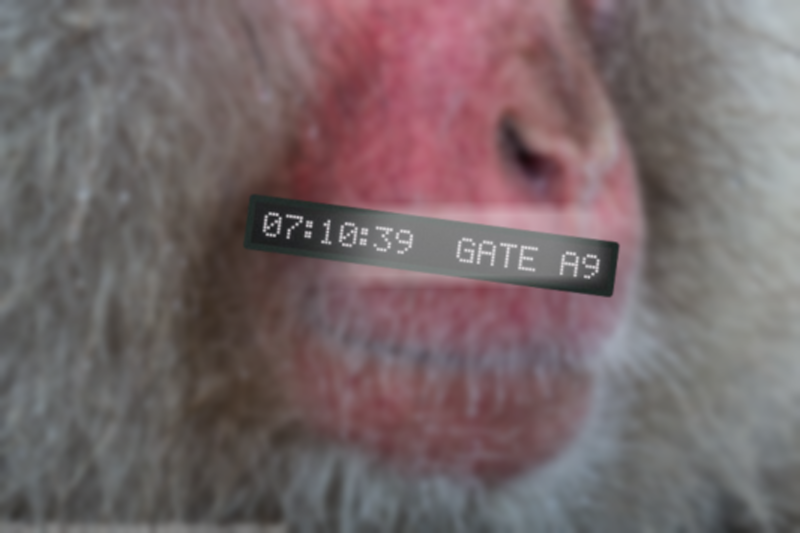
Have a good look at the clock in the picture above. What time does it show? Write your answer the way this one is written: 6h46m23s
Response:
7h10m39s
